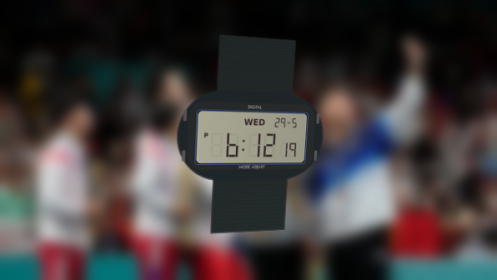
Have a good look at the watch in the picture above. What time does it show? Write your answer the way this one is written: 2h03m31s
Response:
6h12m19s
